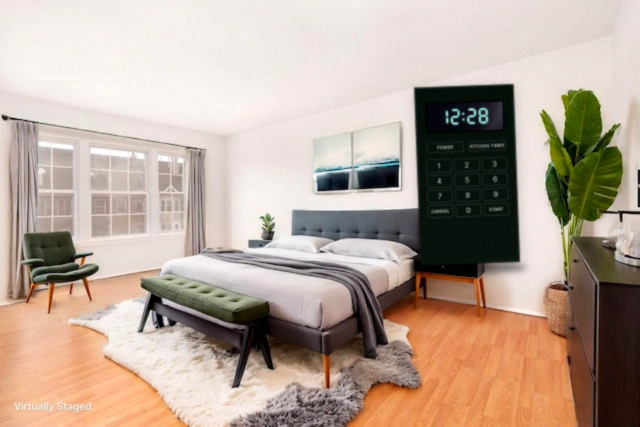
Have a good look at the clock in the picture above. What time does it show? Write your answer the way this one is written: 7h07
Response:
12h28
